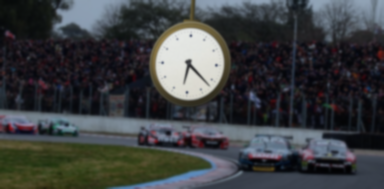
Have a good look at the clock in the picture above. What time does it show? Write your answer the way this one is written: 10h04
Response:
6h22
